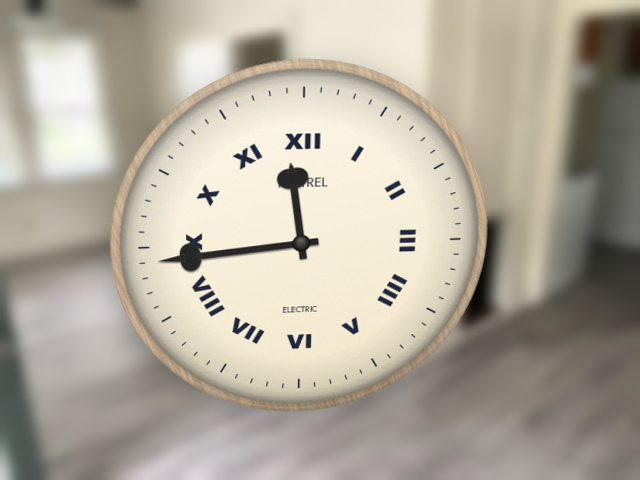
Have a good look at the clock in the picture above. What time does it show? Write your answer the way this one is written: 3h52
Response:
11h44
